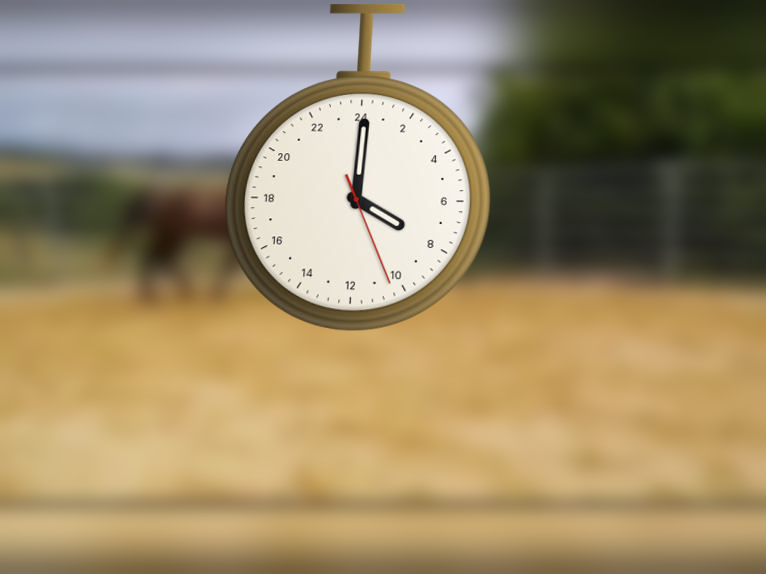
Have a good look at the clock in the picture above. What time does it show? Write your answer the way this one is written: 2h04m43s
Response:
8h00m26s
